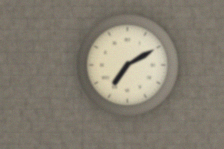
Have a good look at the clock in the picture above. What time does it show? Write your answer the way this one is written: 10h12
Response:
7h10
